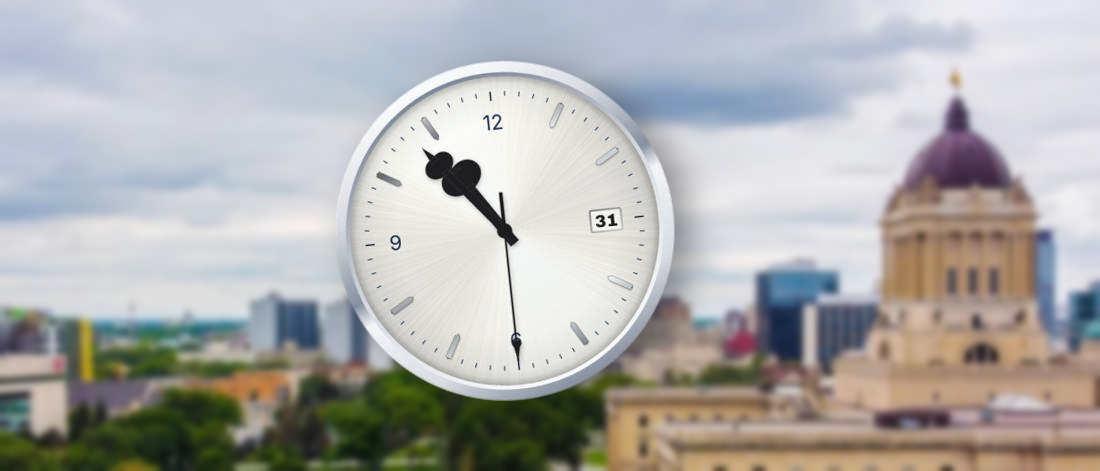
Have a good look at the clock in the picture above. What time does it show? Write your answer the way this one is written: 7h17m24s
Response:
10h53m30s
